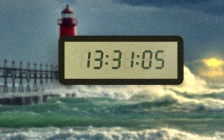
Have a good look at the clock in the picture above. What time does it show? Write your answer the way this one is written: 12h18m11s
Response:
13h31m05s
